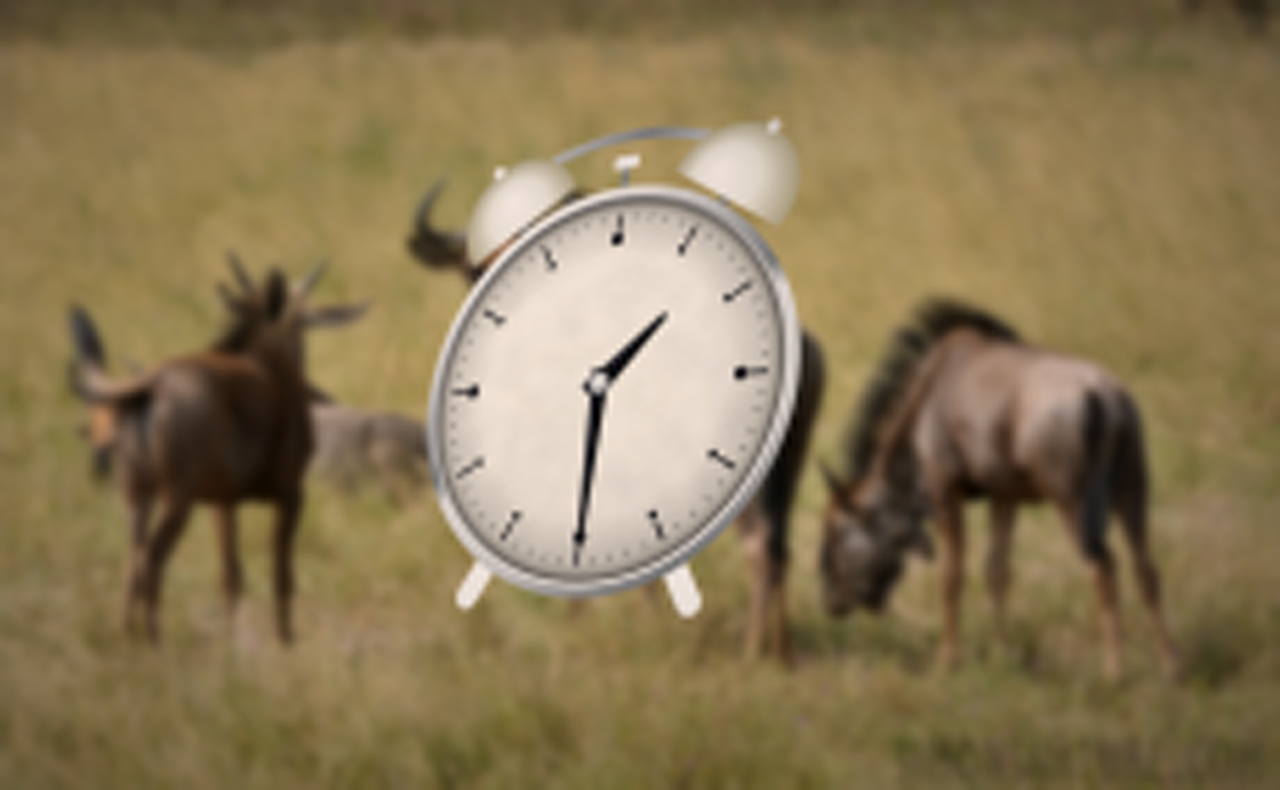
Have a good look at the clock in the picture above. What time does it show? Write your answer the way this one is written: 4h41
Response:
1h30
